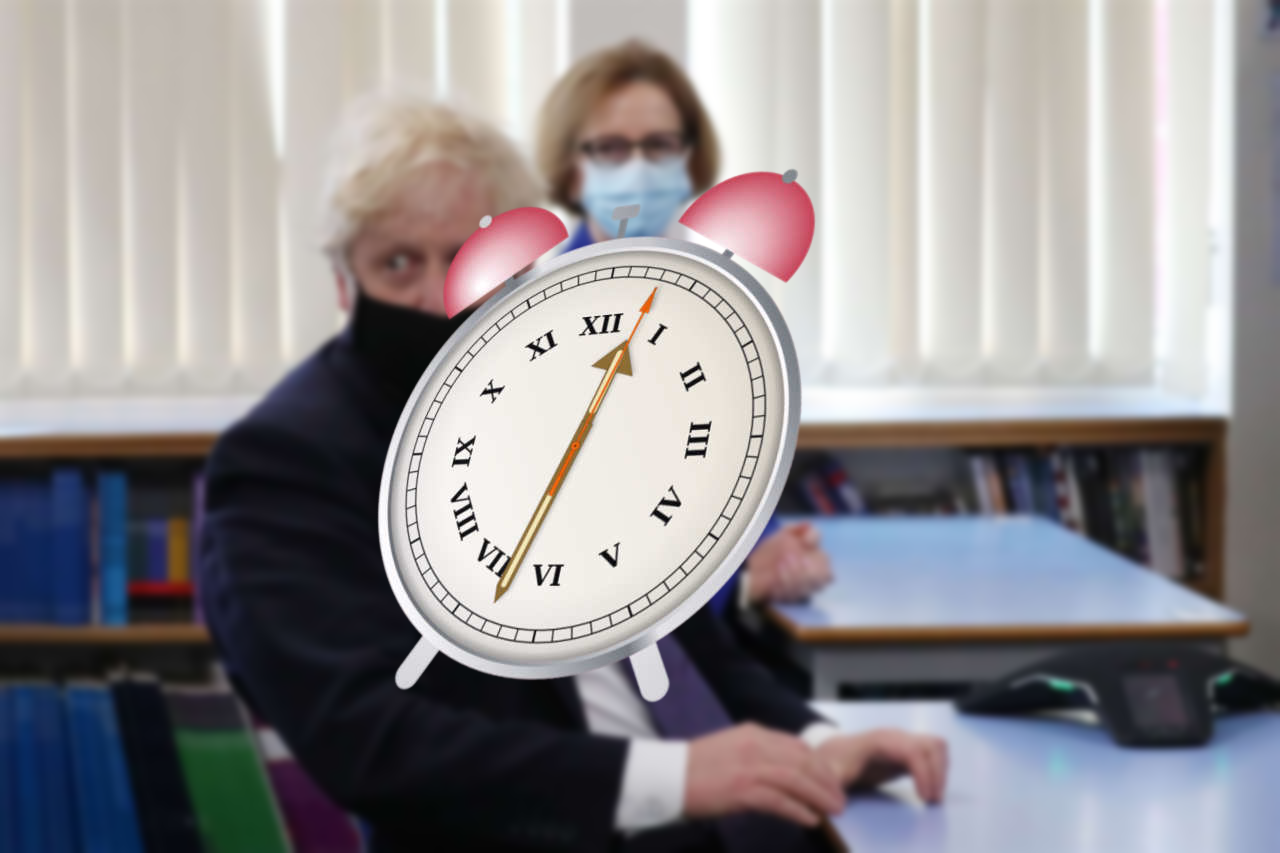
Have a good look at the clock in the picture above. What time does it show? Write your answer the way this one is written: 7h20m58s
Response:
12h33m03s
